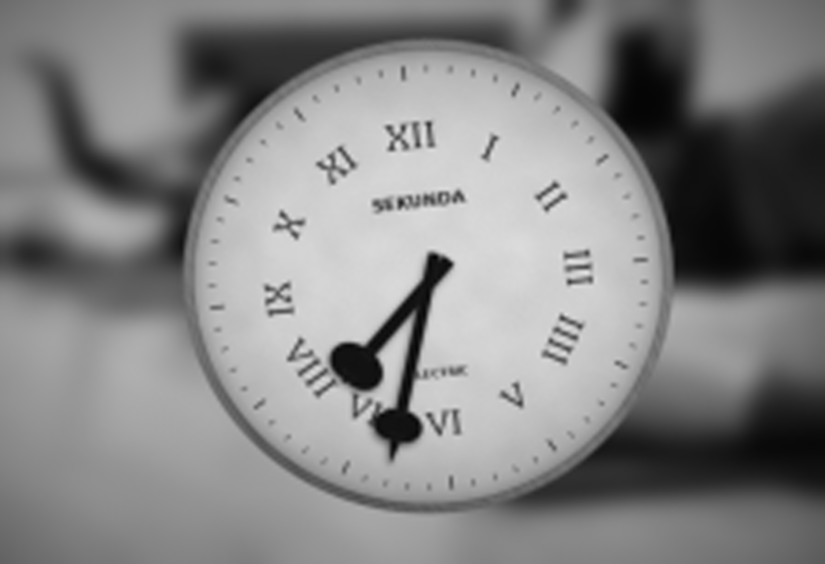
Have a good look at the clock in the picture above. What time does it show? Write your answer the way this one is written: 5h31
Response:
7h33
